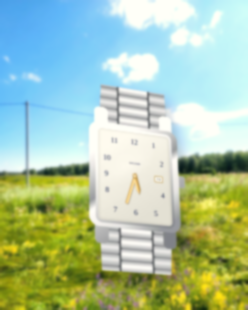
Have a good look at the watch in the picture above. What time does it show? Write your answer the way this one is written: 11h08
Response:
5h33
